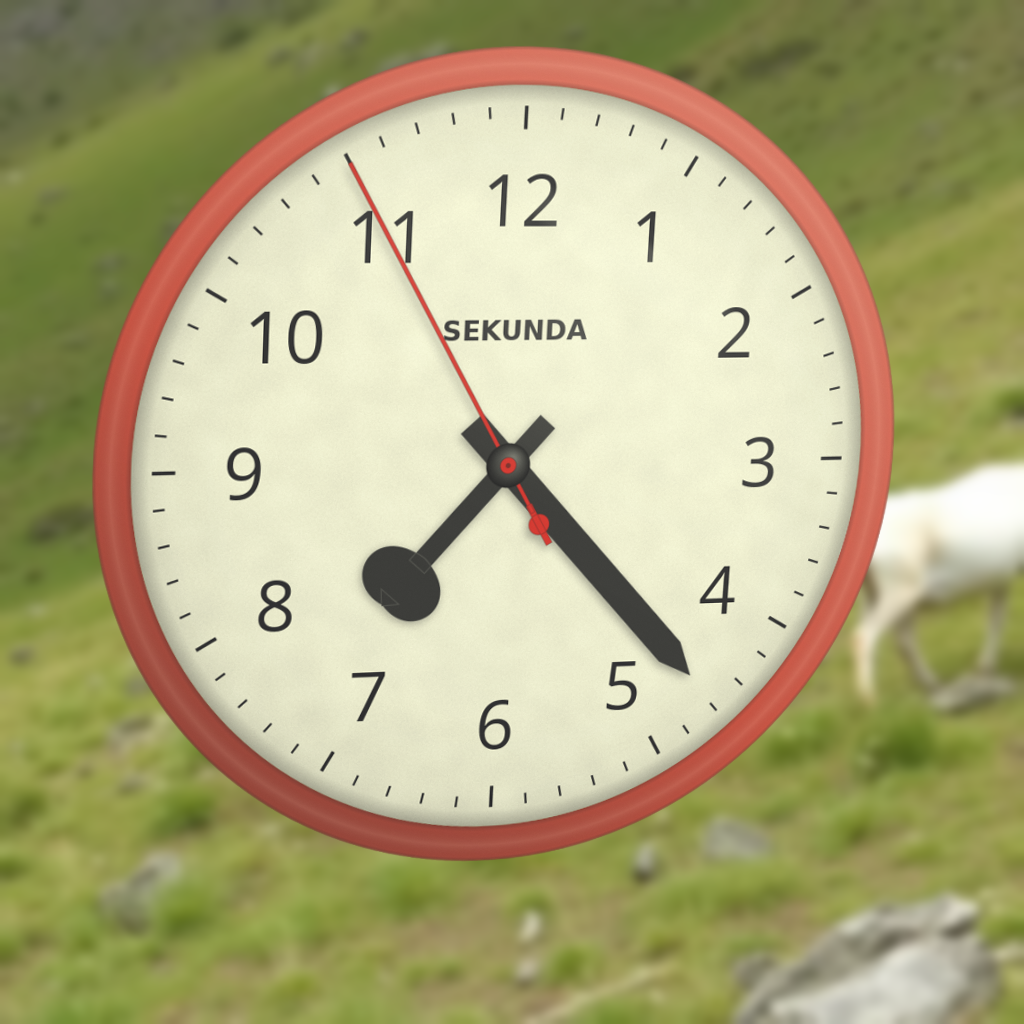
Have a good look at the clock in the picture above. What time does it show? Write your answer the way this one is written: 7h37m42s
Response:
7h22m55s
